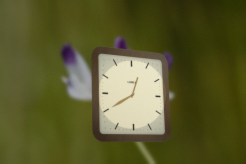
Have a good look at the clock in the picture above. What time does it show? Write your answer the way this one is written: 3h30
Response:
12h40
